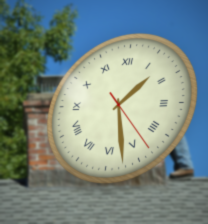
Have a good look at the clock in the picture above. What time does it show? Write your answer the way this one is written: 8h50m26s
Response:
1h27m23s
